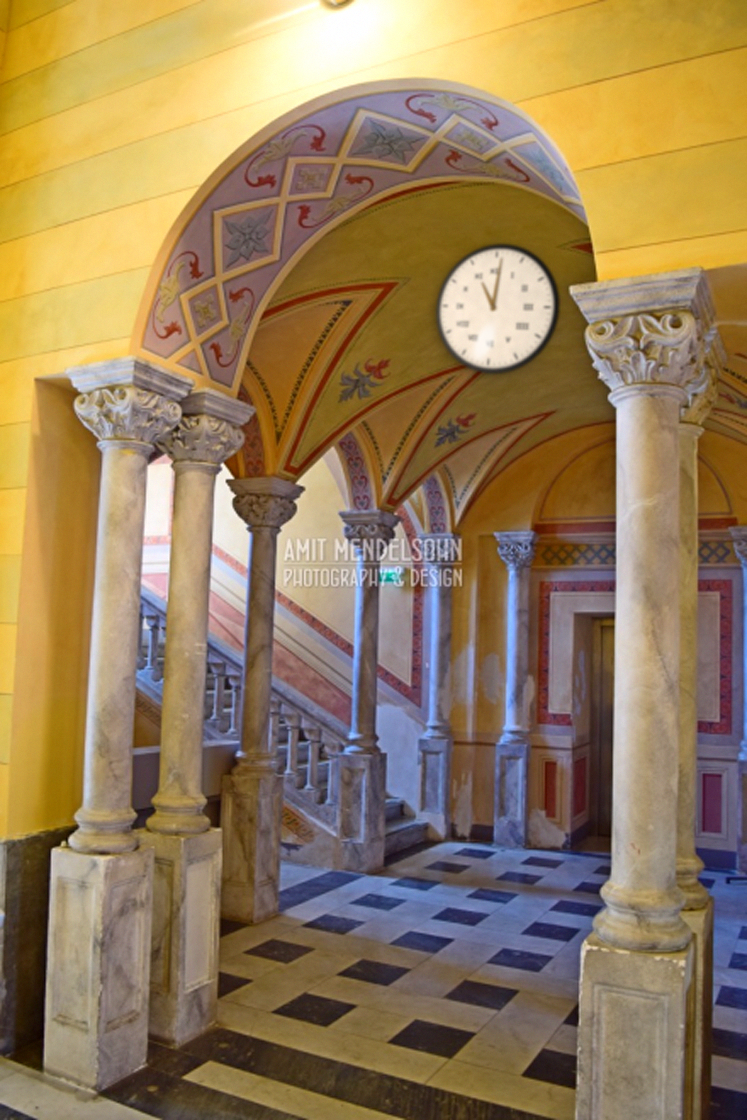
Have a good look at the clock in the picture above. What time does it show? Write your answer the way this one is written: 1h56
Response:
11h01
